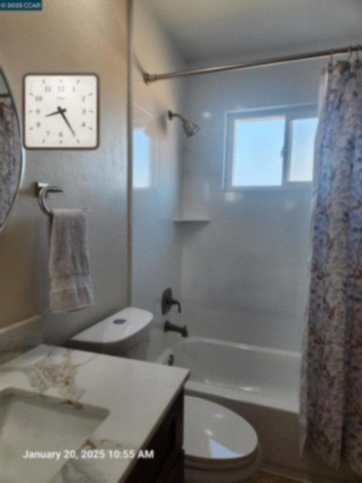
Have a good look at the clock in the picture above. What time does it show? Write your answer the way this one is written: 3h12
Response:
8h25
